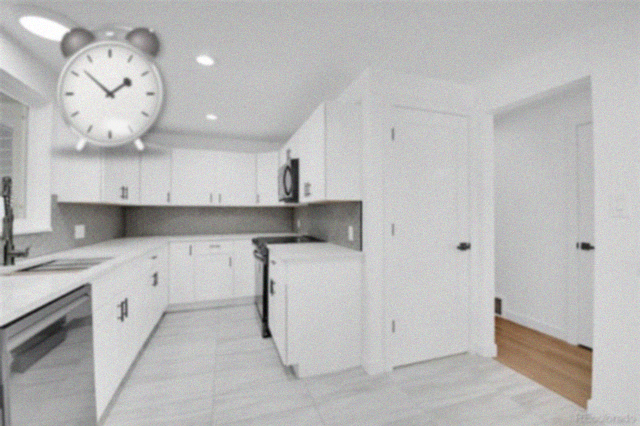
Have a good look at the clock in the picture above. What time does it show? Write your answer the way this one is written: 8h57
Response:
1h52
